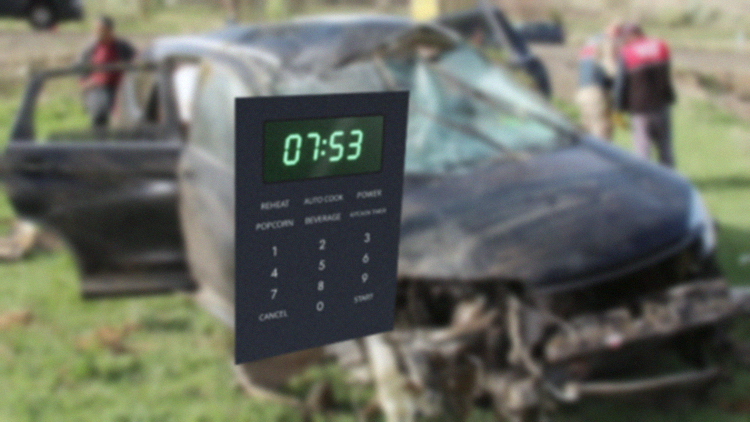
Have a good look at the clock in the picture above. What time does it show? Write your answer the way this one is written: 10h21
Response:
7h53
